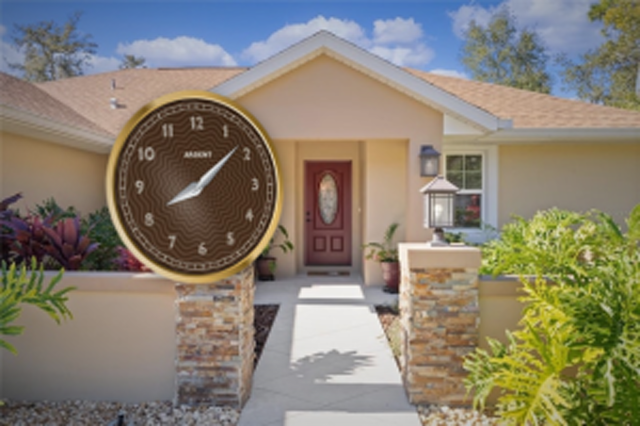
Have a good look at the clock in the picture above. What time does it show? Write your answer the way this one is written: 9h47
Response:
8h08
